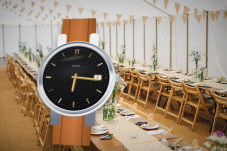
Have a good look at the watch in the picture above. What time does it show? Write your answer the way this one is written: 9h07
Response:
6h16
